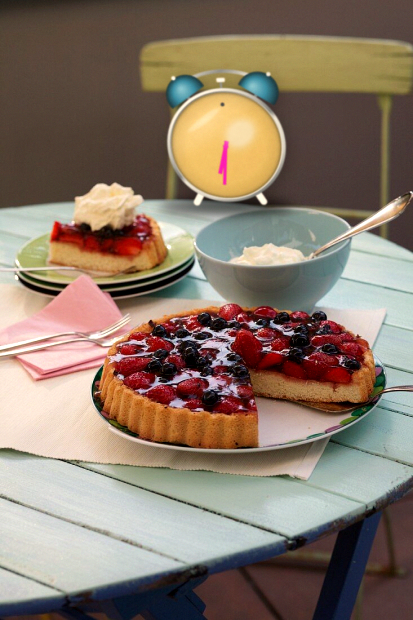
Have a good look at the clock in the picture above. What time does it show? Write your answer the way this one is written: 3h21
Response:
6h31
